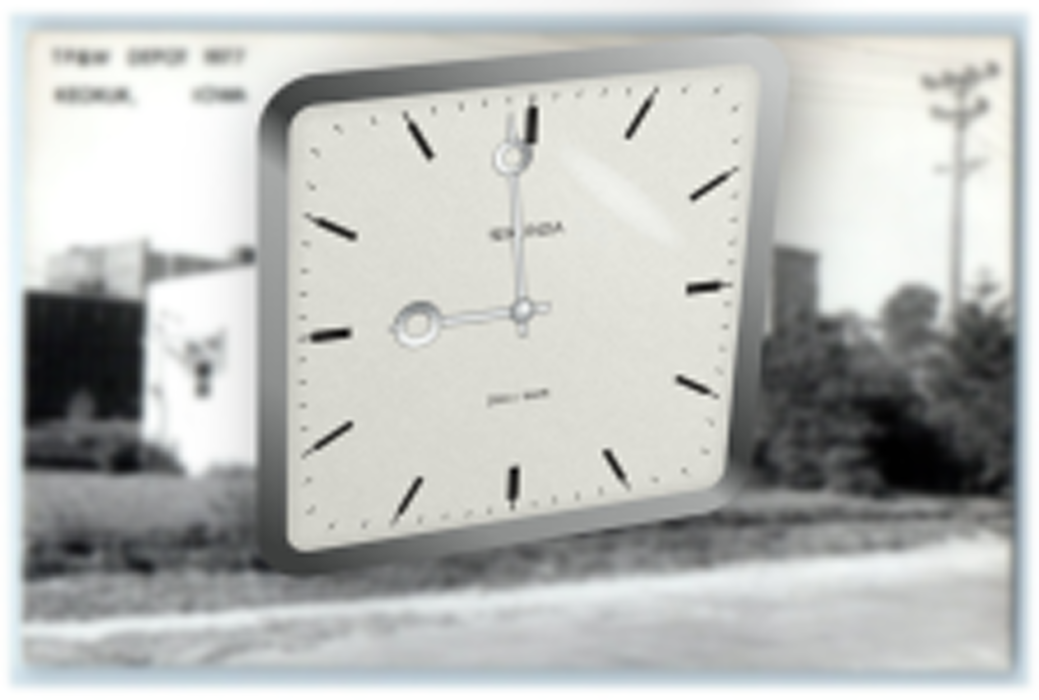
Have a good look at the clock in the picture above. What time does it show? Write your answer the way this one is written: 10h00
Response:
8h59
